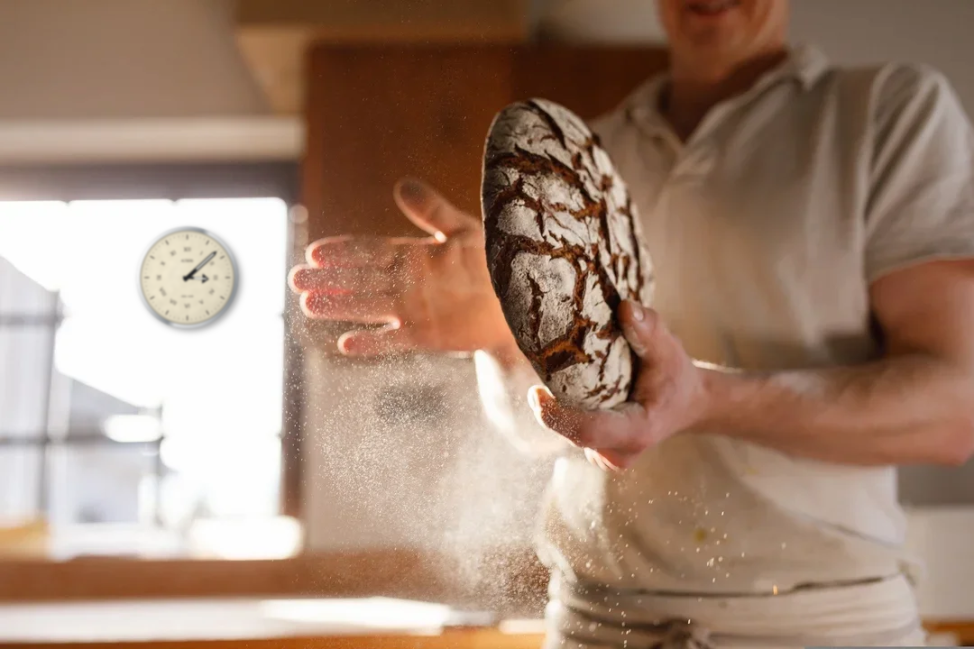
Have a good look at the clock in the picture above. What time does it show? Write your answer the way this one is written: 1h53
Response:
3h08
